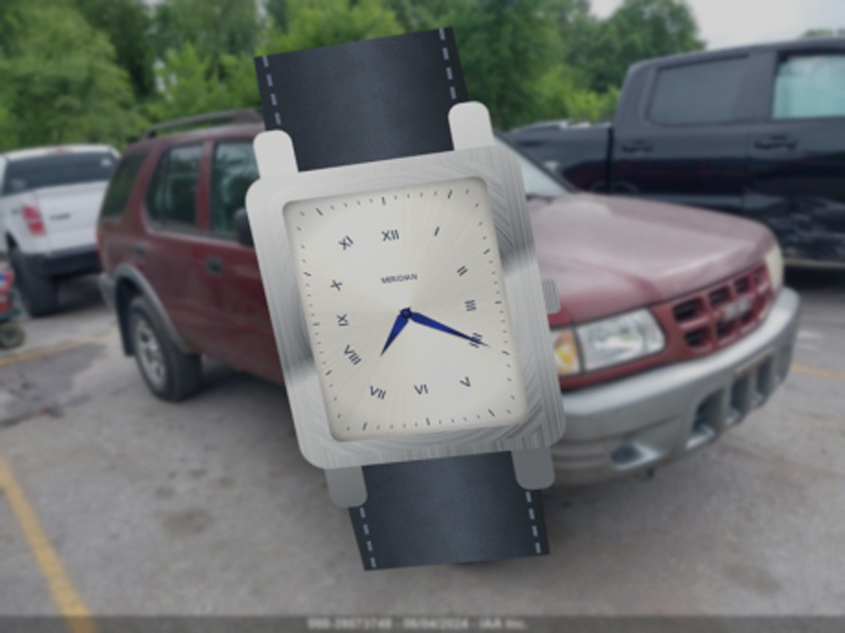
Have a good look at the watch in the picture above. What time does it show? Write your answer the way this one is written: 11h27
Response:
7h20
